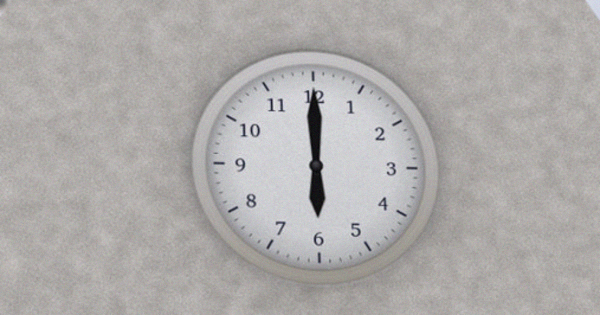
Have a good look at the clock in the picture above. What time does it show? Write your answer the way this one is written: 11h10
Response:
6h00
